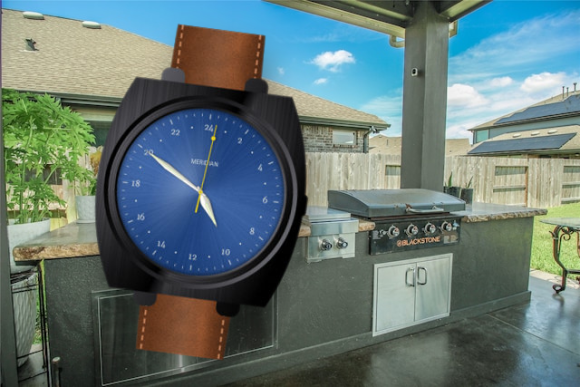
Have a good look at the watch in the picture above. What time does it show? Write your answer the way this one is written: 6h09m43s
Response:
9h50m01s
